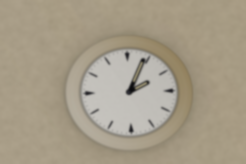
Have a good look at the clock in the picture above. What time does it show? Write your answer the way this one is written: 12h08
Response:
2h04
